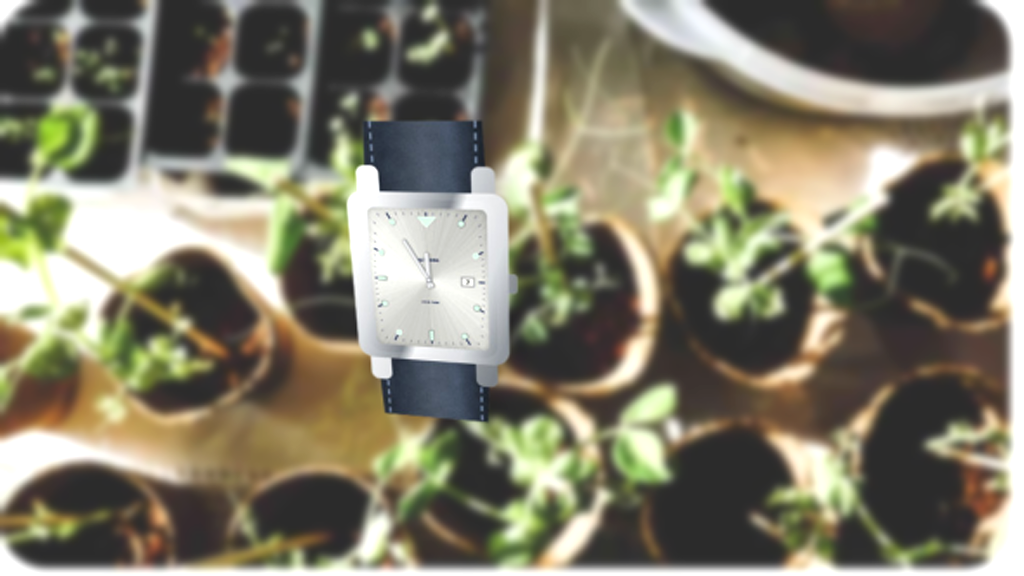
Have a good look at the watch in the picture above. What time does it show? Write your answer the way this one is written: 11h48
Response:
11h55
